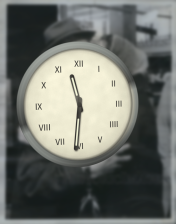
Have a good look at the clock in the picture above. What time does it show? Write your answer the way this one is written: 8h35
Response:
11h31
